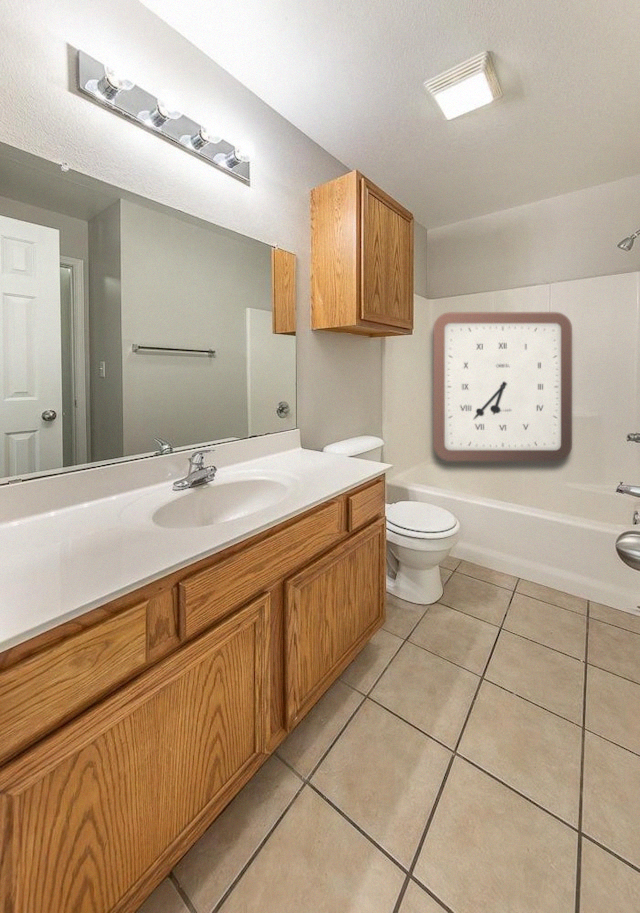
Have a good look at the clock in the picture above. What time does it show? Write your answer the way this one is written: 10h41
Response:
6h37
